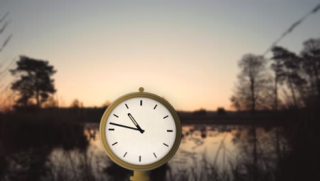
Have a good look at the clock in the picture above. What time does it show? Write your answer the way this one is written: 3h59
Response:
10h47
